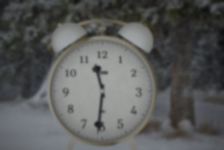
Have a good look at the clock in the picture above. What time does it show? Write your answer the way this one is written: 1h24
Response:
11h31
